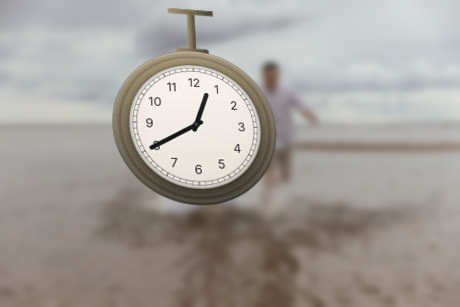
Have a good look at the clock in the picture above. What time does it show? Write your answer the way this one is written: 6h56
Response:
12h40
